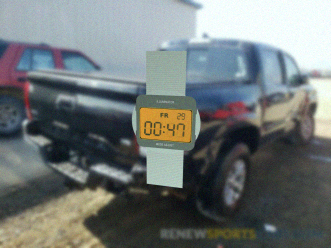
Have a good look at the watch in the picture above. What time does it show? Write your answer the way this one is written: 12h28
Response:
0h47
